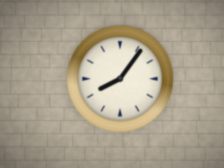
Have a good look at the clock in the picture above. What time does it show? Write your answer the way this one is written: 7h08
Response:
8h06
